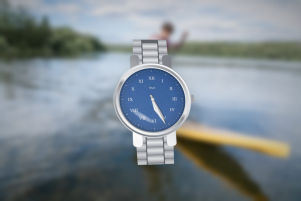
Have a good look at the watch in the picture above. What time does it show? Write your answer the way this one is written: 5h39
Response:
5h26
